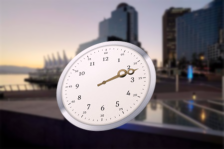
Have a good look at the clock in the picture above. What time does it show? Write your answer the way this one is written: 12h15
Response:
2h12
